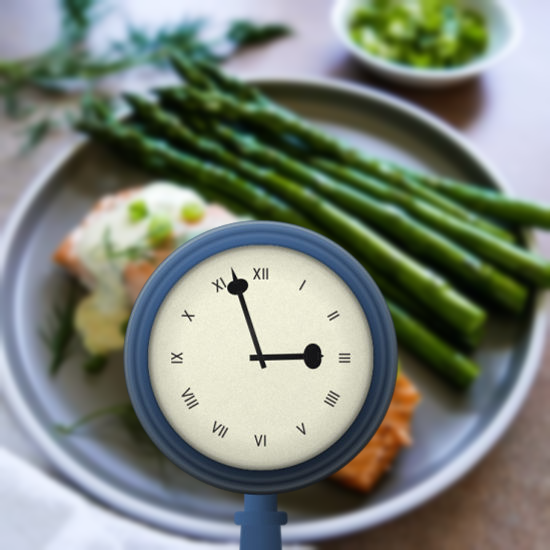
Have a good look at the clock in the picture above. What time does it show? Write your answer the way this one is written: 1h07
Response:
2h57
